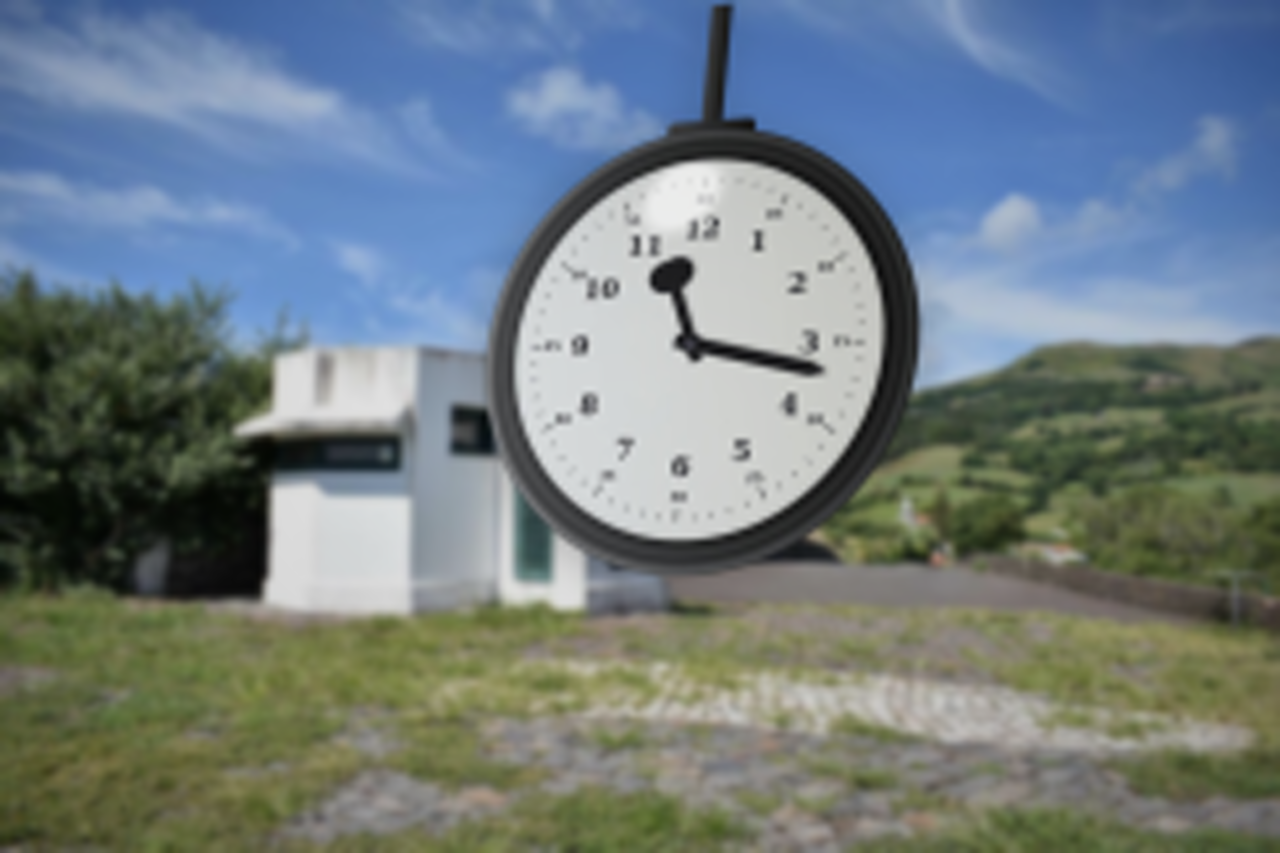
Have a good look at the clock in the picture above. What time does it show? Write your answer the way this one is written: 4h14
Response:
11h17
